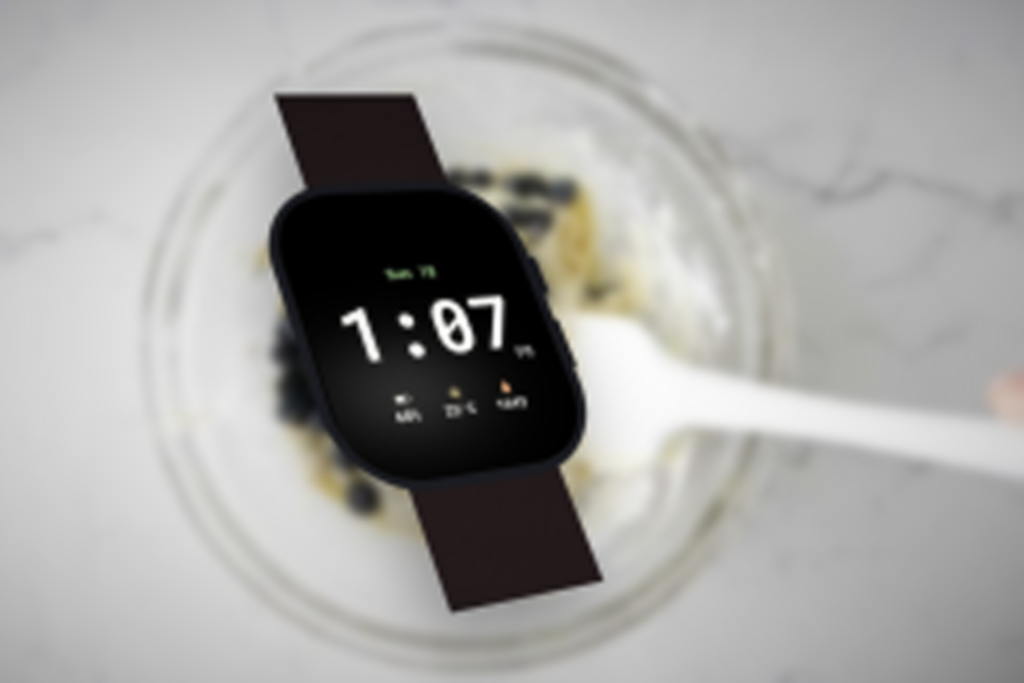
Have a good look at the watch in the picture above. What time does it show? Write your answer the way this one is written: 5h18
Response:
1h07
